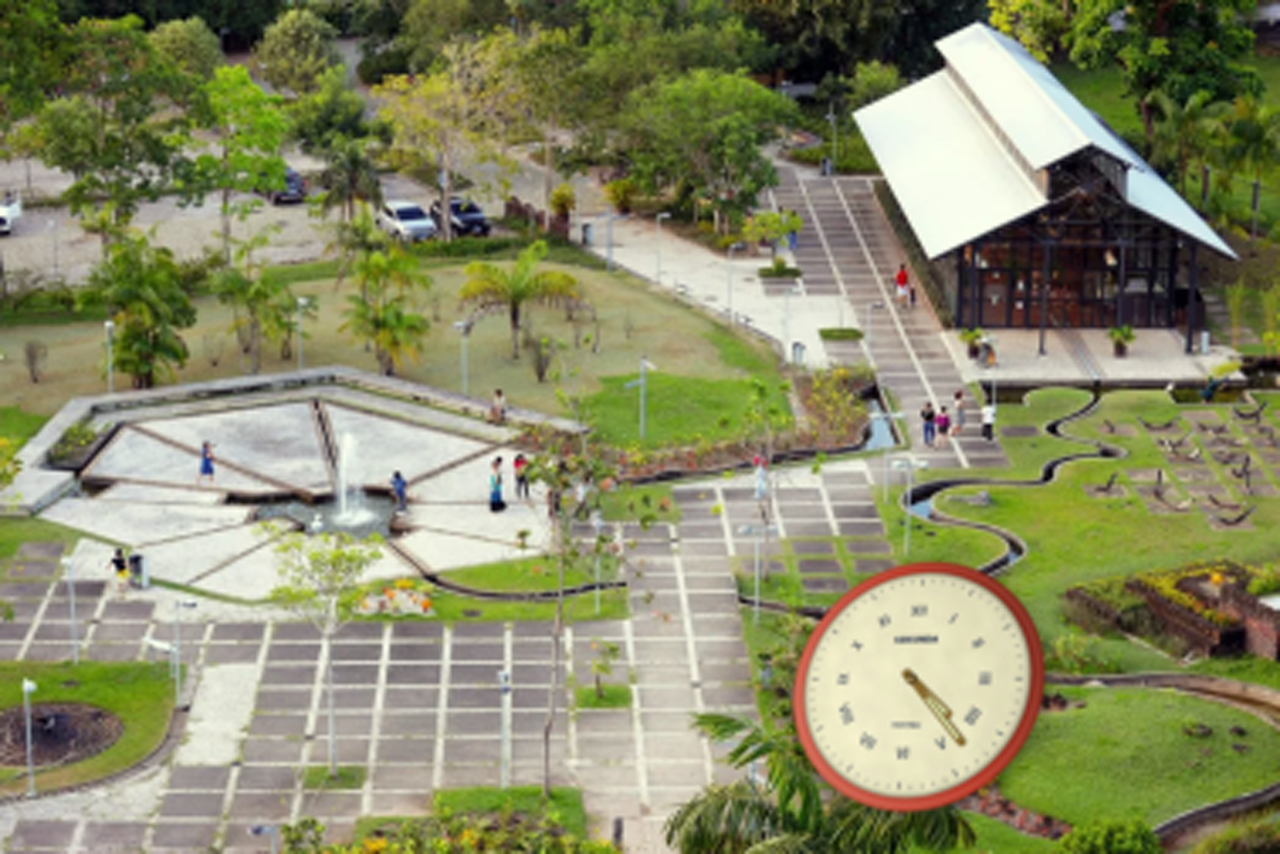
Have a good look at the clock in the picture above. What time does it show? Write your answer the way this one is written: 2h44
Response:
4h23
